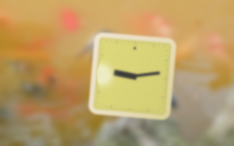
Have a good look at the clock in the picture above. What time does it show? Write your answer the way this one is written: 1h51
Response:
9h13
